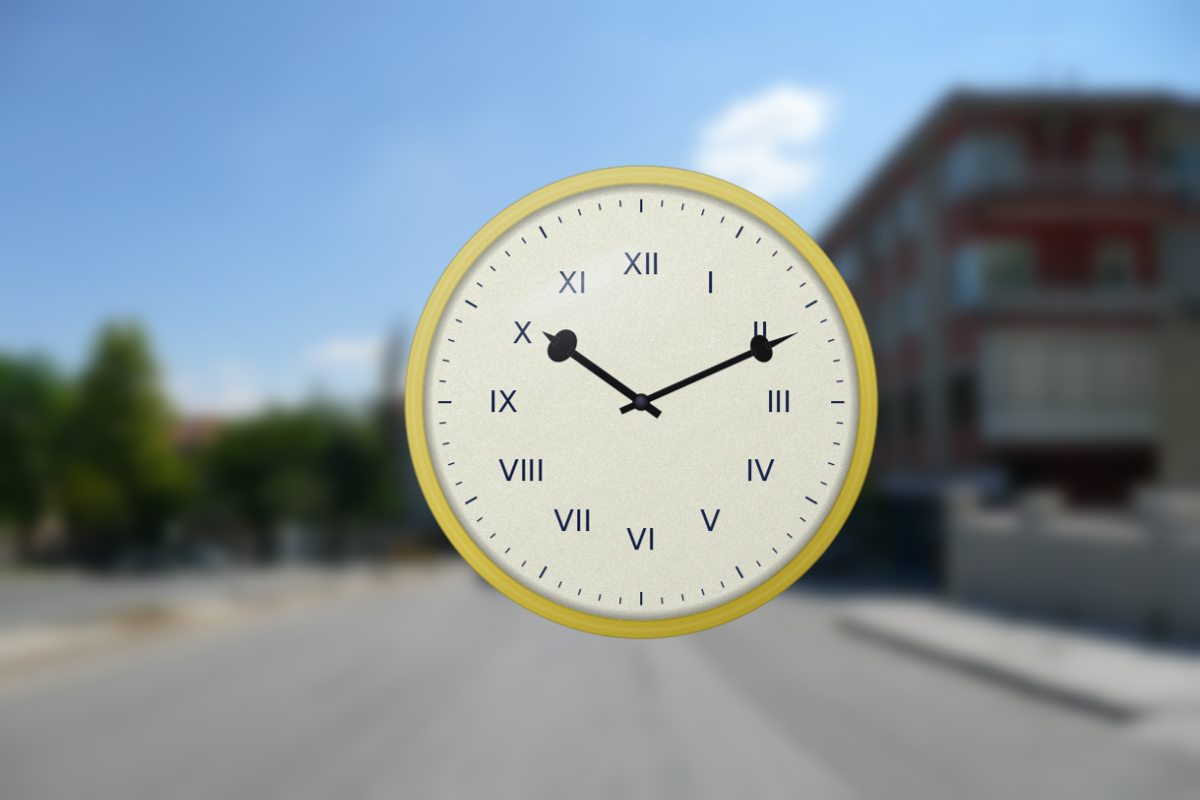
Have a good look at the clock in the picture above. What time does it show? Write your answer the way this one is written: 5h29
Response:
10h11
